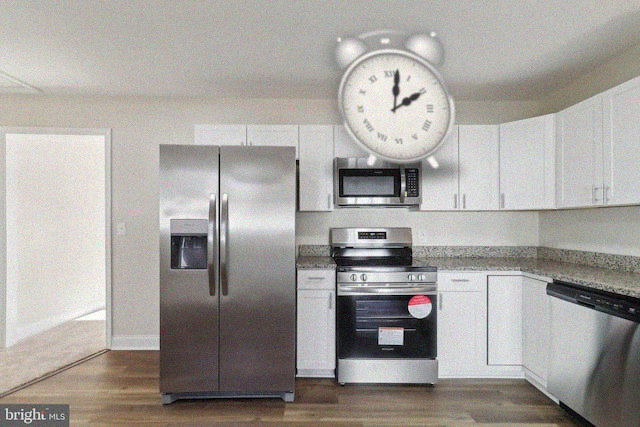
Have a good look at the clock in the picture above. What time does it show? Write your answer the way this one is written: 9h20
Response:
2h02
